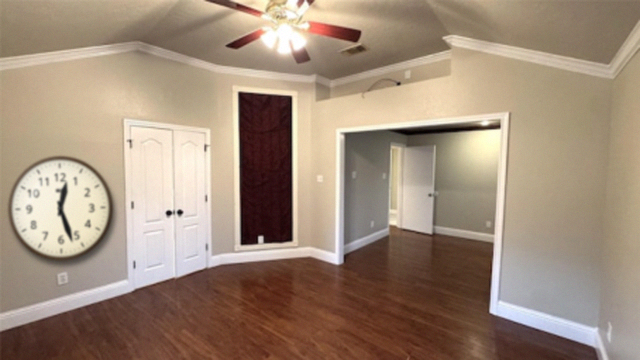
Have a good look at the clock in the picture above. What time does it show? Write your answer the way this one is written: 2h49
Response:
12h27
